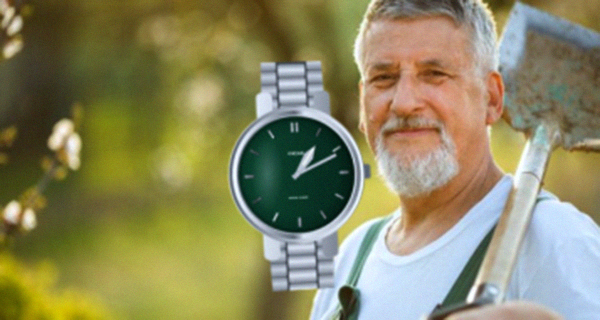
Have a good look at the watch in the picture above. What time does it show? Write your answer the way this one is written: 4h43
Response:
1h11
